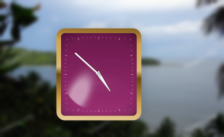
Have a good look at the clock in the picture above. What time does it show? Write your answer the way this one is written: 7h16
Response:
4h52
